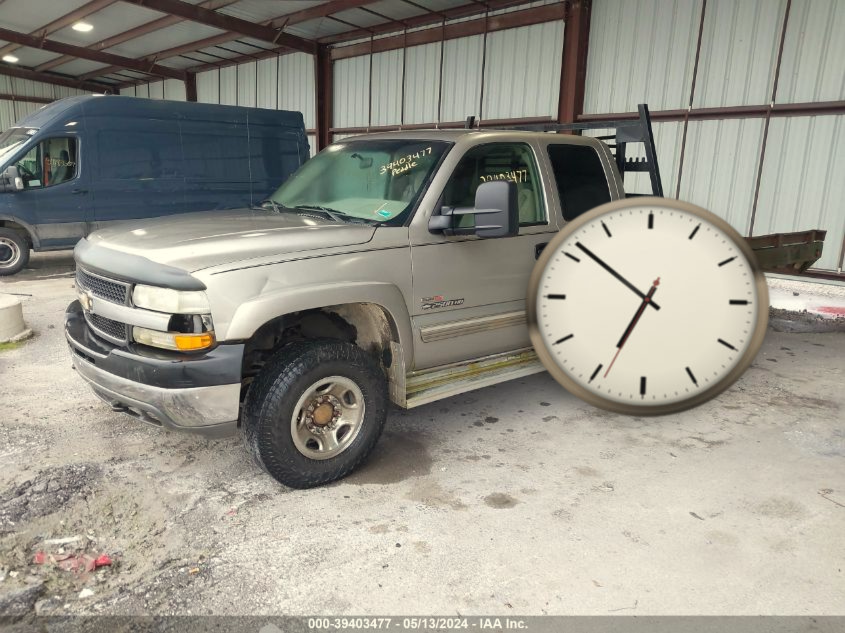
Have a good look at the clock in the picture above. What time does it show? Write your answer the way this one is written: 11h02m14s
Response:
6h51m34s
